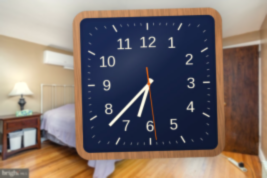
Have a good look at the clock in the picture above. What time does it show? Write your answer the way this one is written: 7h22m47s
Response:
6h37m29s
